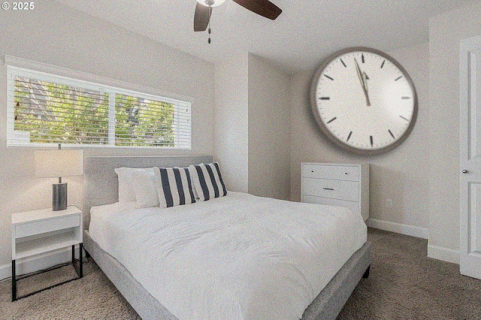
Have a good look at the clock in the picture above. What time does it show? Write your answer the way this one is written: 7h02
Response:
11h58
